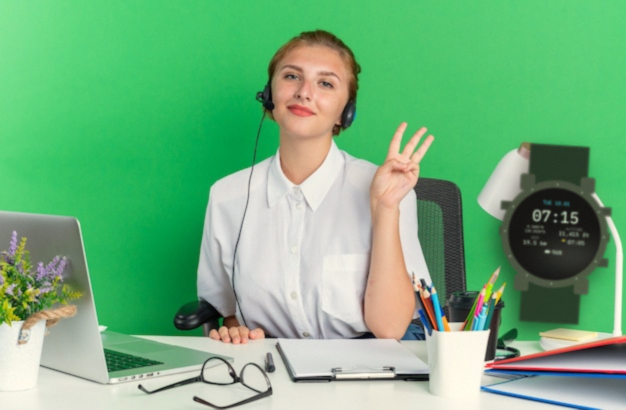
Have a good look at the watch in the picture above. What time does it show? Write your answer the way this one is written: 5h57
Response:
7h15
